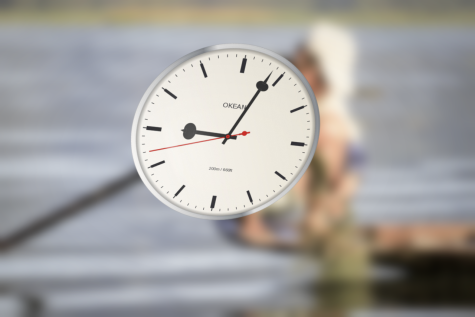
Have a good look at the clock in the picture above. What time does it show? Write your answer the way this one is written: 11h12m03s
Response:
9h03m42s
